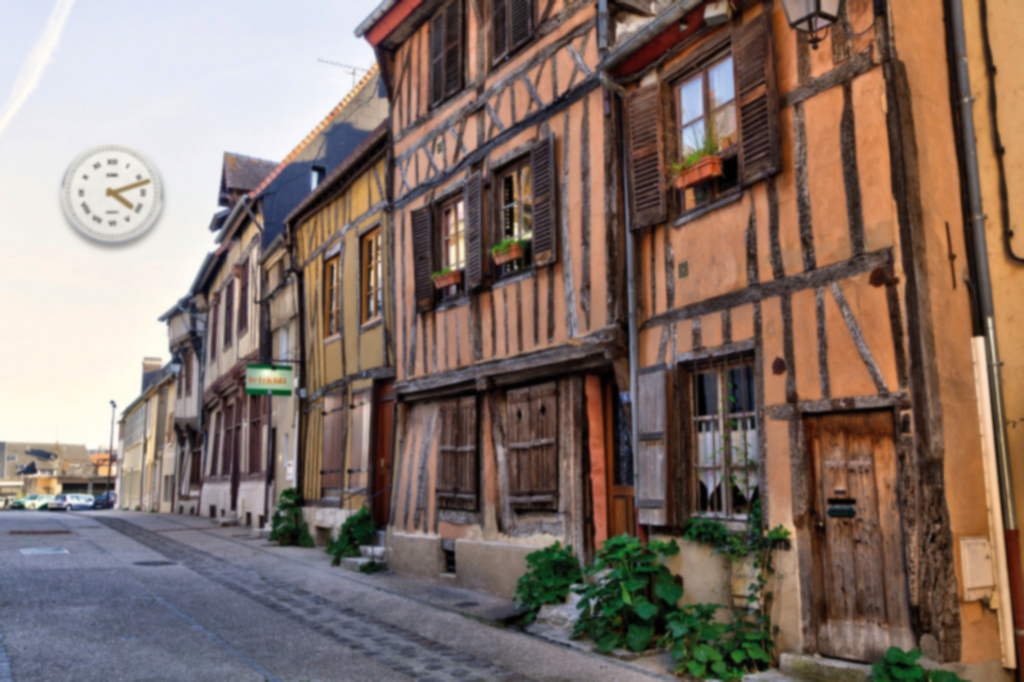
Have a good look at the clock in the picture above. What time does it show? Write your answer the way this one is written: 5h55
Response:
4h12
